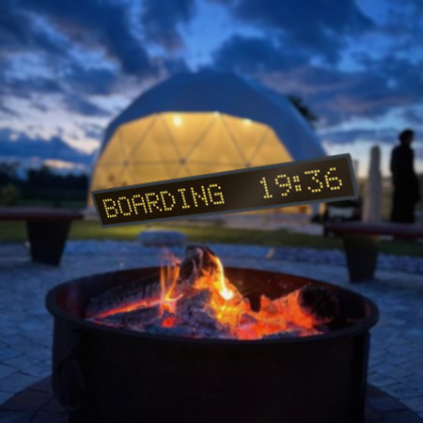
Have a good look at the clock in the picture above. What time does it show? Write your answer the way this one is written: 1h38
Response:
19h36
